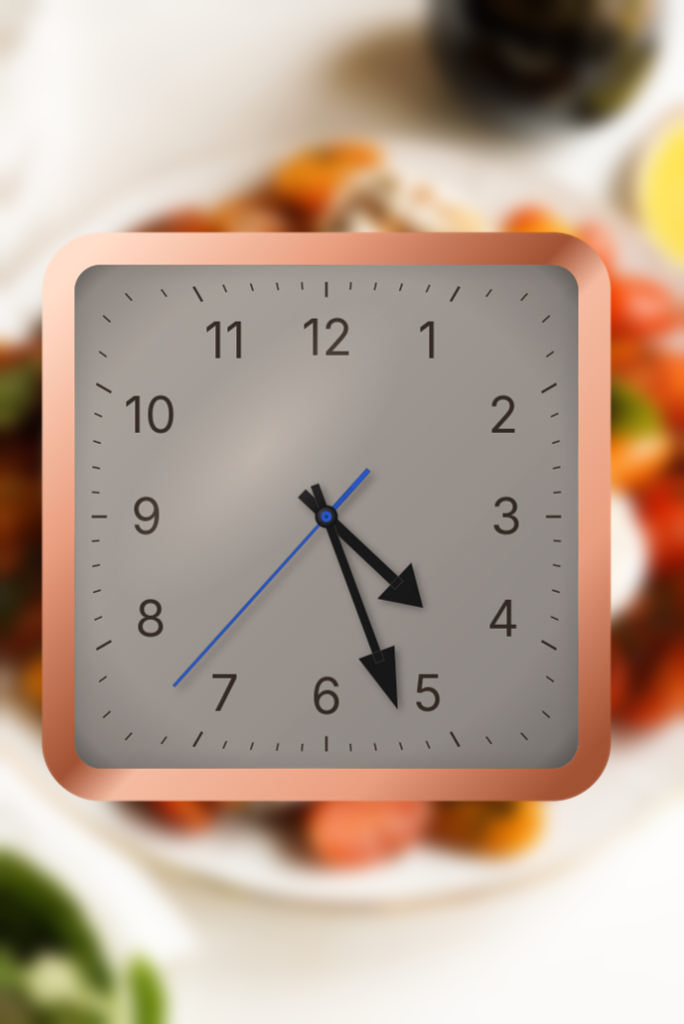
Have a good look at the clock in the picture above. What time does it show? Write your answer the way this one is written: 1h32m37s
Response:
4h26m37s
